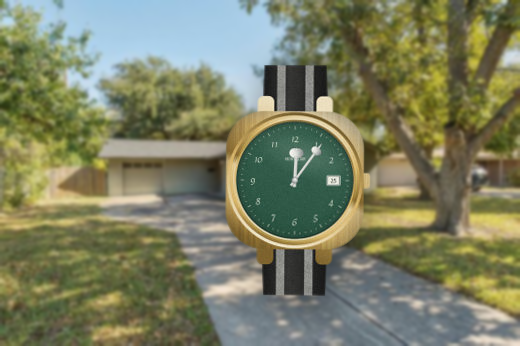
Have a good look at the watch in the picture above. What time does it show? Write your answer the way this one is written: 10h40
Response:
12h06
